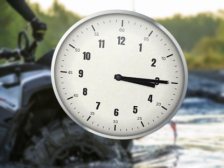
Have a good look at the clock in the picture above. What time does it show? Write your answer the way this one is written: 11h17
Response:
3h15
